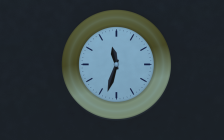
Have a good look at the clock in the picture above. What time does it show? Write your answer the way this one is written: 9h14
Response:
11h33
